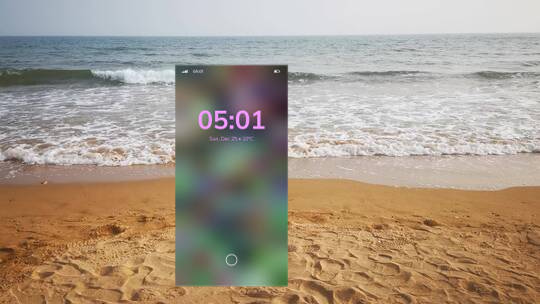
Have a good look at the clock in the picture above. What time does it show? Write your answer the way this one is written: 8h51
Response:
5h01
